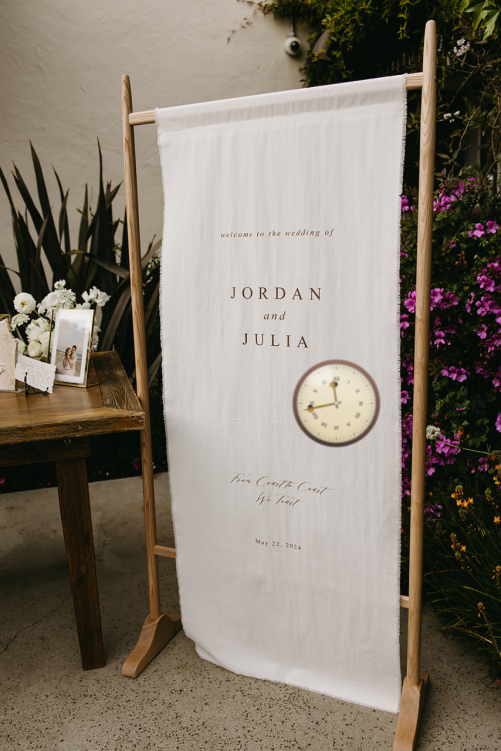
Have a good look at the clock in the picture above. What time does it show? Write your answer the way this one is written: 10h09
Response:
11h43
